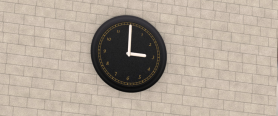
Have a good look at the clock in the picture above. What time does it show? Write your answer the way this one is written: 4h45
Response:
3h00
